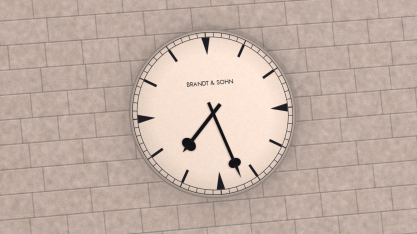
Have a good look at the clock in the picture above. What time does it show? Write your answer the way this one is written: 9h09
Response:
7h27
